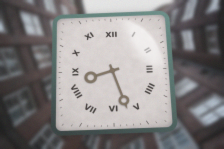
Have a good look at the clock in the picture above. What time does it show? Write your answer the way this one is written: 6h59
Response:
8h27
